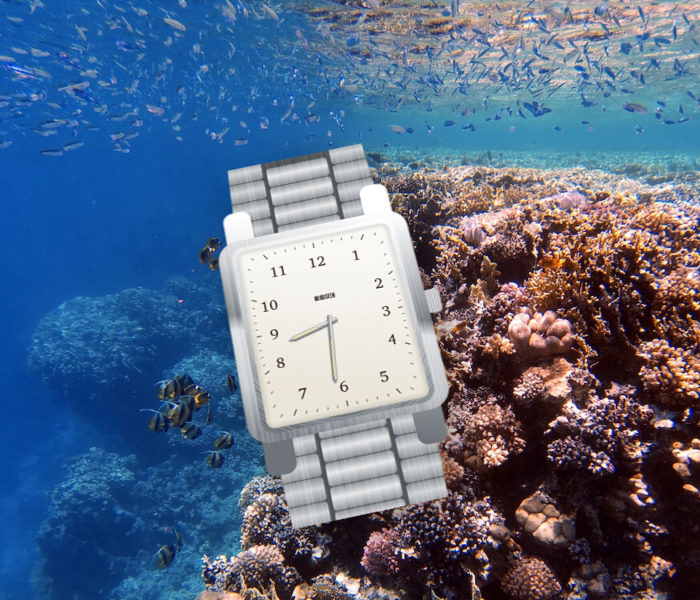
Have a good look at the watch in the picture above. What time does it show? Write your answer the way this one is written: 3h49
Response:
8h31
